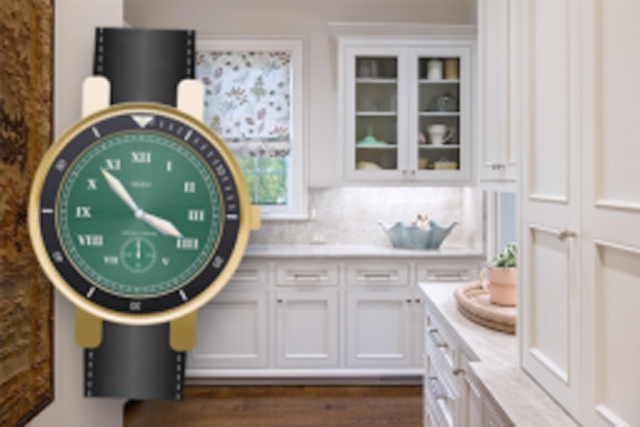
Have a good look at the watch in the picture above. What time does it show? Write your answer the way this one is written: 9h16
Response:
3h53
